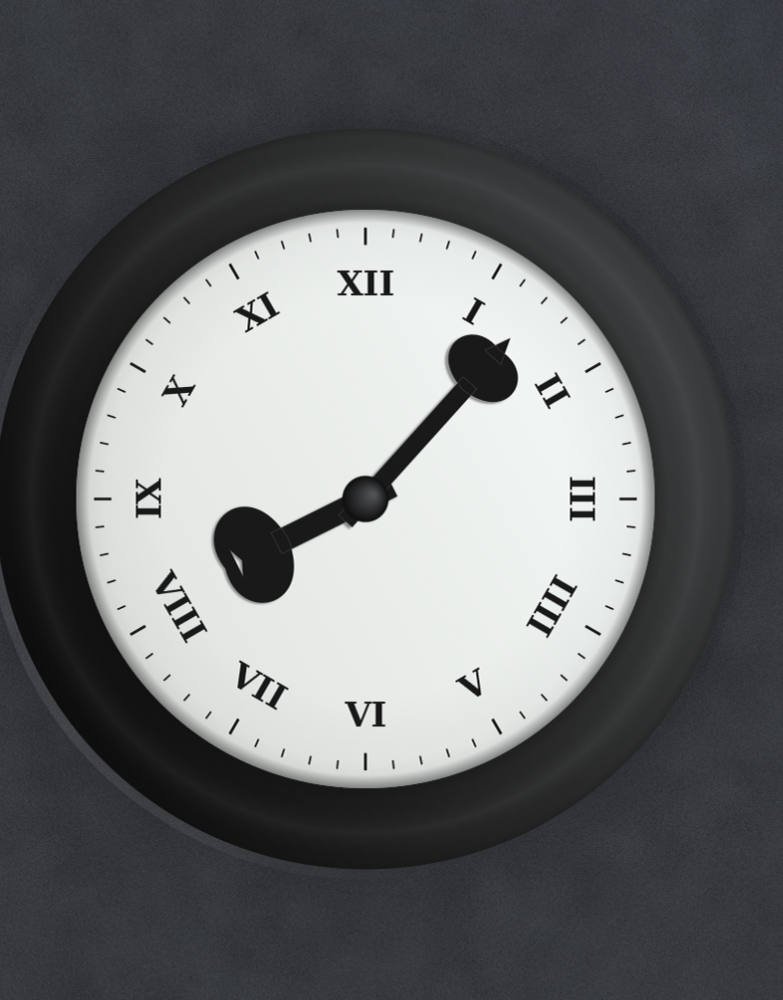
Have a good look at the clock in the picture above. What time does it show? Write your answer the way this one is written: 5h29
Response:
8h07
